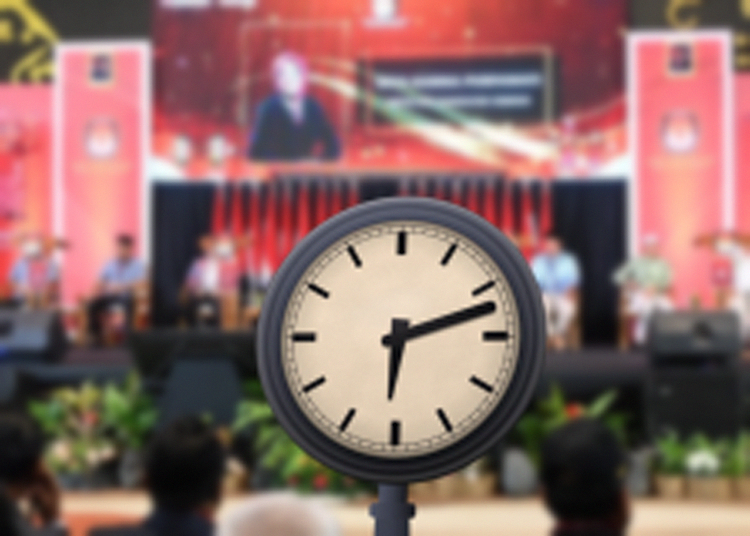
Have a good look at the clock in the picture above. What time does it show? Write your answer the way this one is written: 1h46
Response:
6h12
